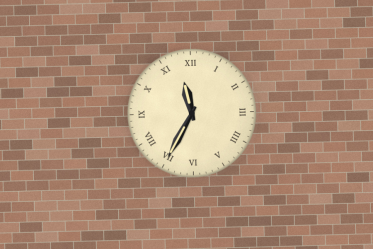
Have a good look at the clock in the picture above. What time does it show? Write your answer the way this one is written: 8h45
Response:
11h35
